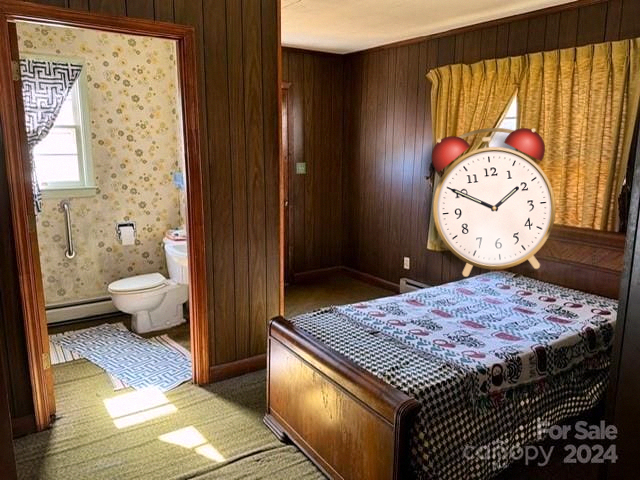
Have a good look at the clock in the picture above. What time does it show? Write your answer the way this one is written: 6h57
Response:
1h50
